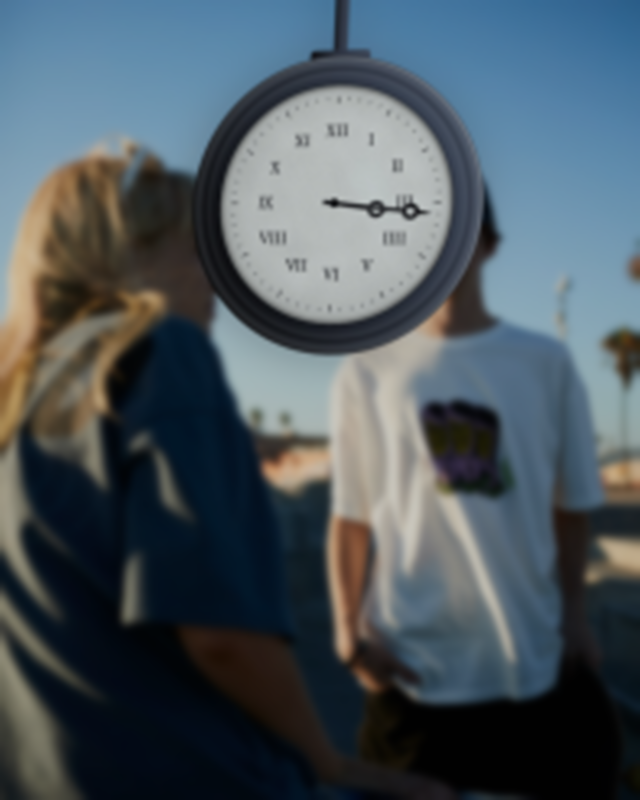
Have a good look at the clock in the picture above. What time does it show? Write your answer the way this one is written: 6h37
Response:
3h16
